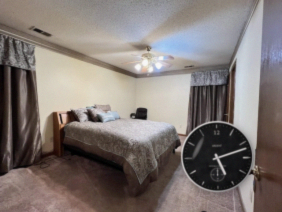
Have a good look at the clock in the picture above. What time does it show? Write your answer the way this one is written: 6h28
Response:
5h12
